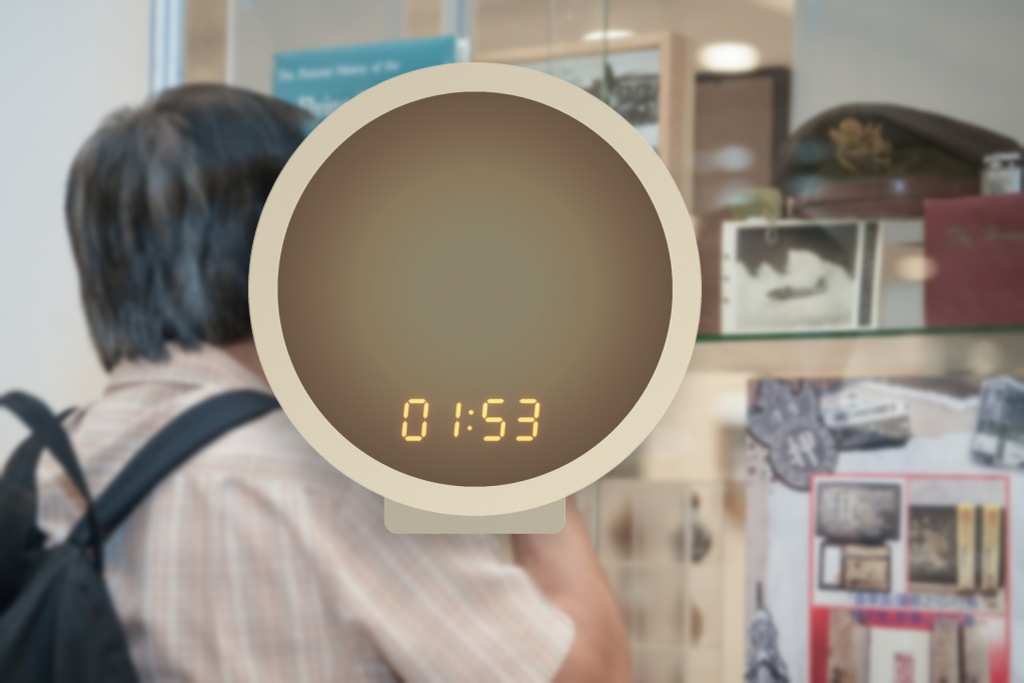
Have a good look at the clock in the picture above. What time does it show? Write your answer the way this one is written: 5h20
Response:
1h53
